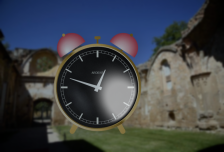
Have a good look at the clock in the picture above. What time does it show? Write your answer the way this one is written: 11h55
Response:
12h48
